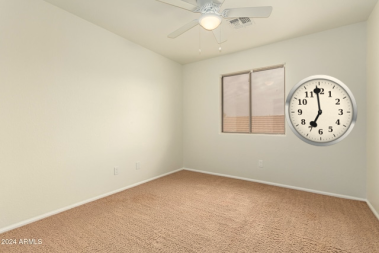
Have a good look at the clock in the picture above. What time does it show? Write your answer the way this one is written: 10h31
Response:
6h59
